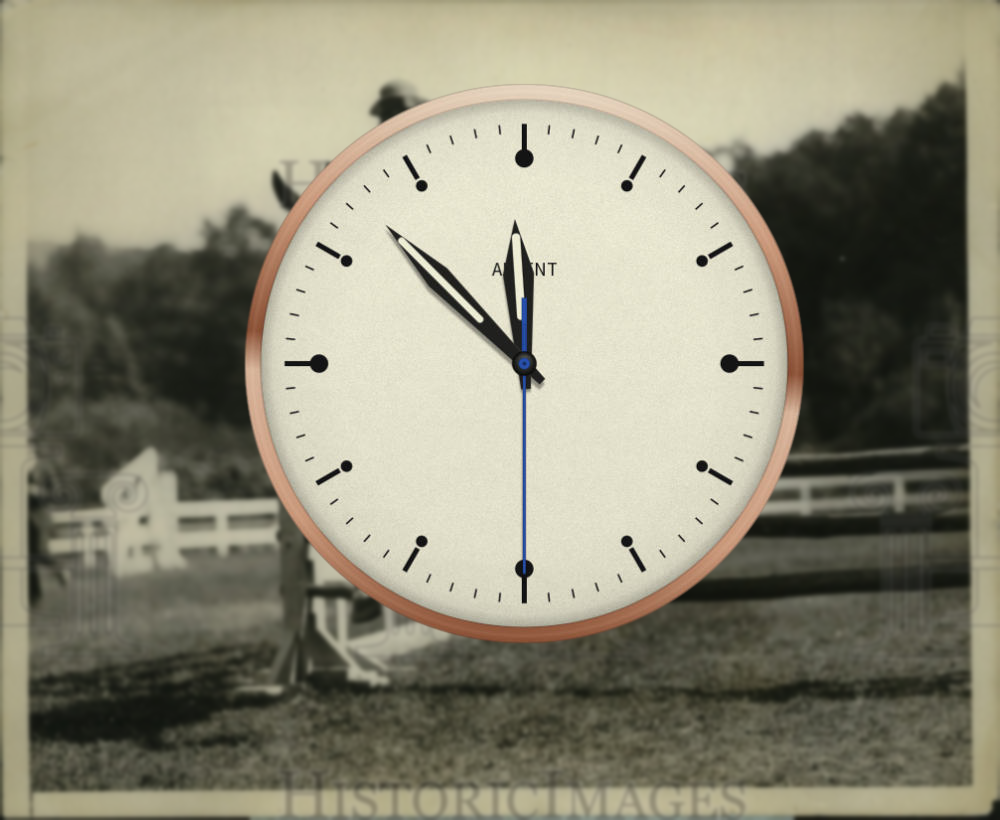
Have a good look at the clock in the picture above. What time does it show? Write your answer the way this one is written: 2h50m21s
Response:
11h52m30s
